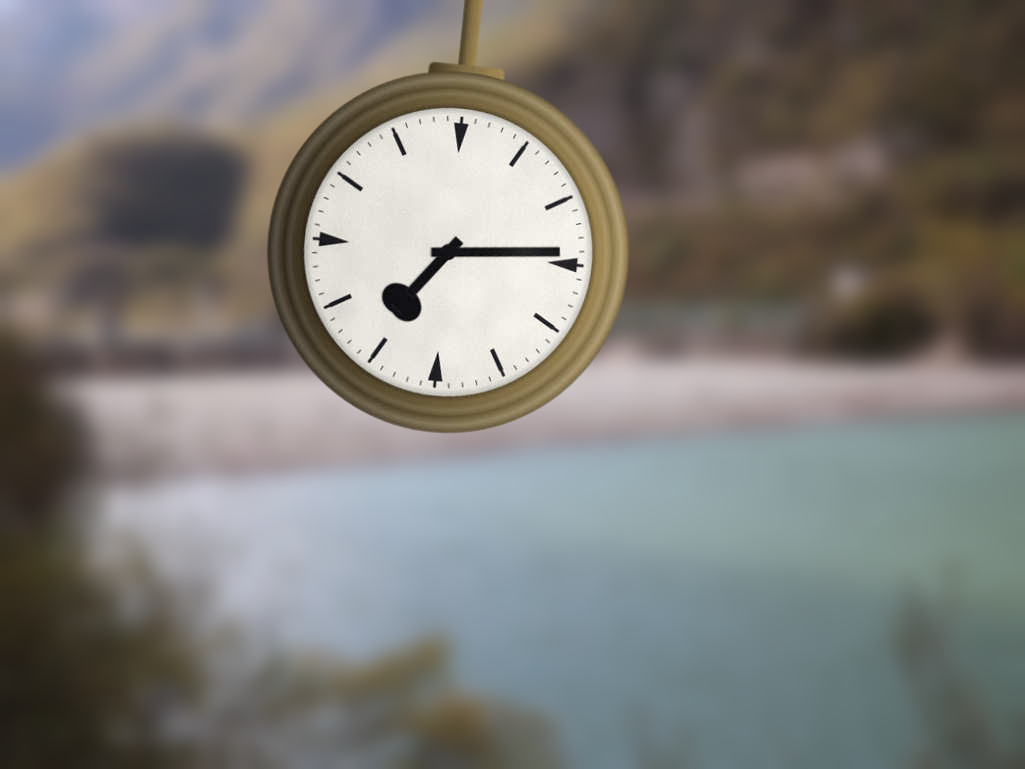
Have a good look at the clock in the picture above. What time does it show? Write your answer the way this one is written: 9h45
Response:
7h14
